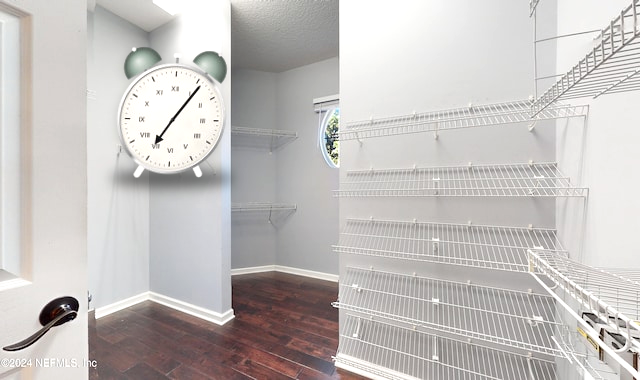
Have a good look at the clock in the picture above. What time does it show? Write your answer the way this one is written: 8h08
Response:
7h06
